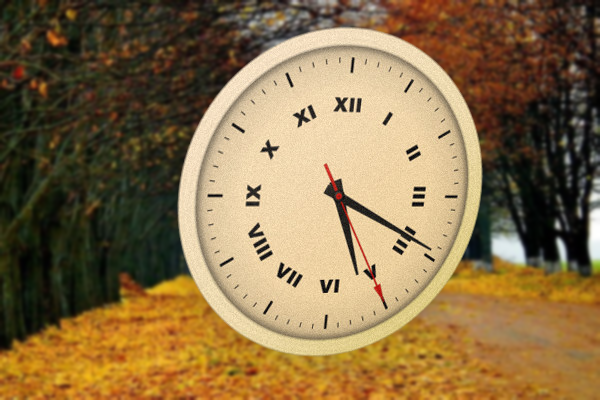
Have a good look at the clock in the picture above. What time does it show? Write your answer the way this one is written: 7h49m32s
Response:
5h19m25s
